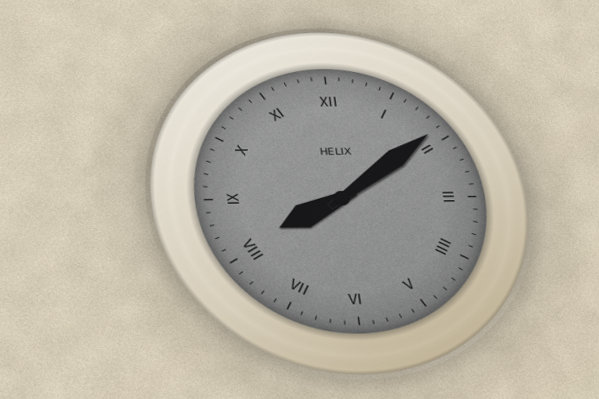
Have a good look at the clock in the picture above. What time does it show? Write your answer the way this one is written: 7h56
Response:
8h09
